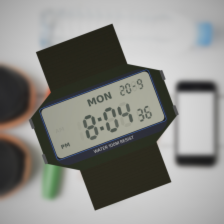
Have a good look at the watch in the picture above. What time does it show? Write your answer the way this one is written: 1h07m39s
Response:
8h04m36s
